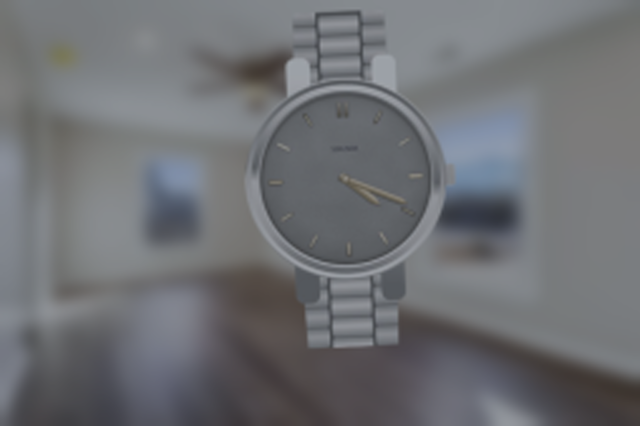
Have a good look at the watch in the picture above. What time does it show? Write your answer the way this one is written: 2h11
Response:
4h19
